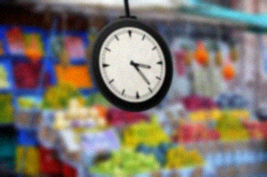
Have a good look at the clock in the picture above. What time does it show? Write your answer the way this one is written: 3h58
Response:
3h24
